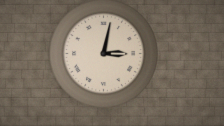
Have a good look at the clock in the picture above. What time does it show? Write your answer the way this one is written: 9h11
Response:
3h02
